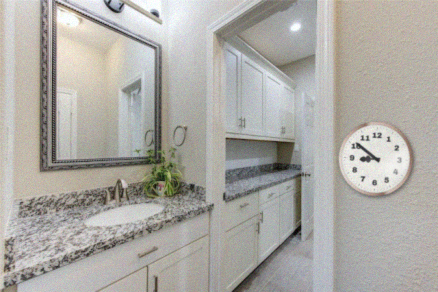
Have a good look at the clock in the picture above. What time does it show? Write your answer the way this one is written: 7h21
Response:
8h51
